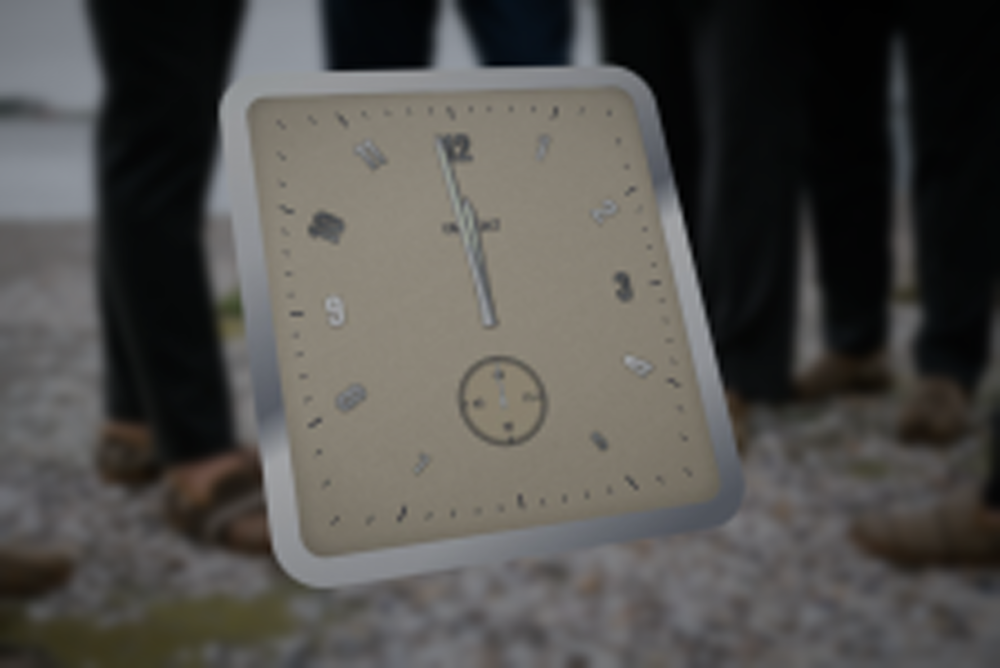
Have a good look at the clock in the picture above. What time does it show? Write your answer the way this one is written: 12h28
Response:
11h59
